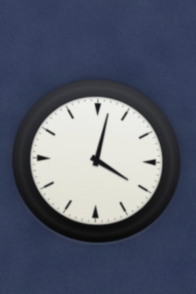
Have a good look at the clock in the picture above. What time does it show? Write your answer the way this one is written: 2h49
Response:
4h02
